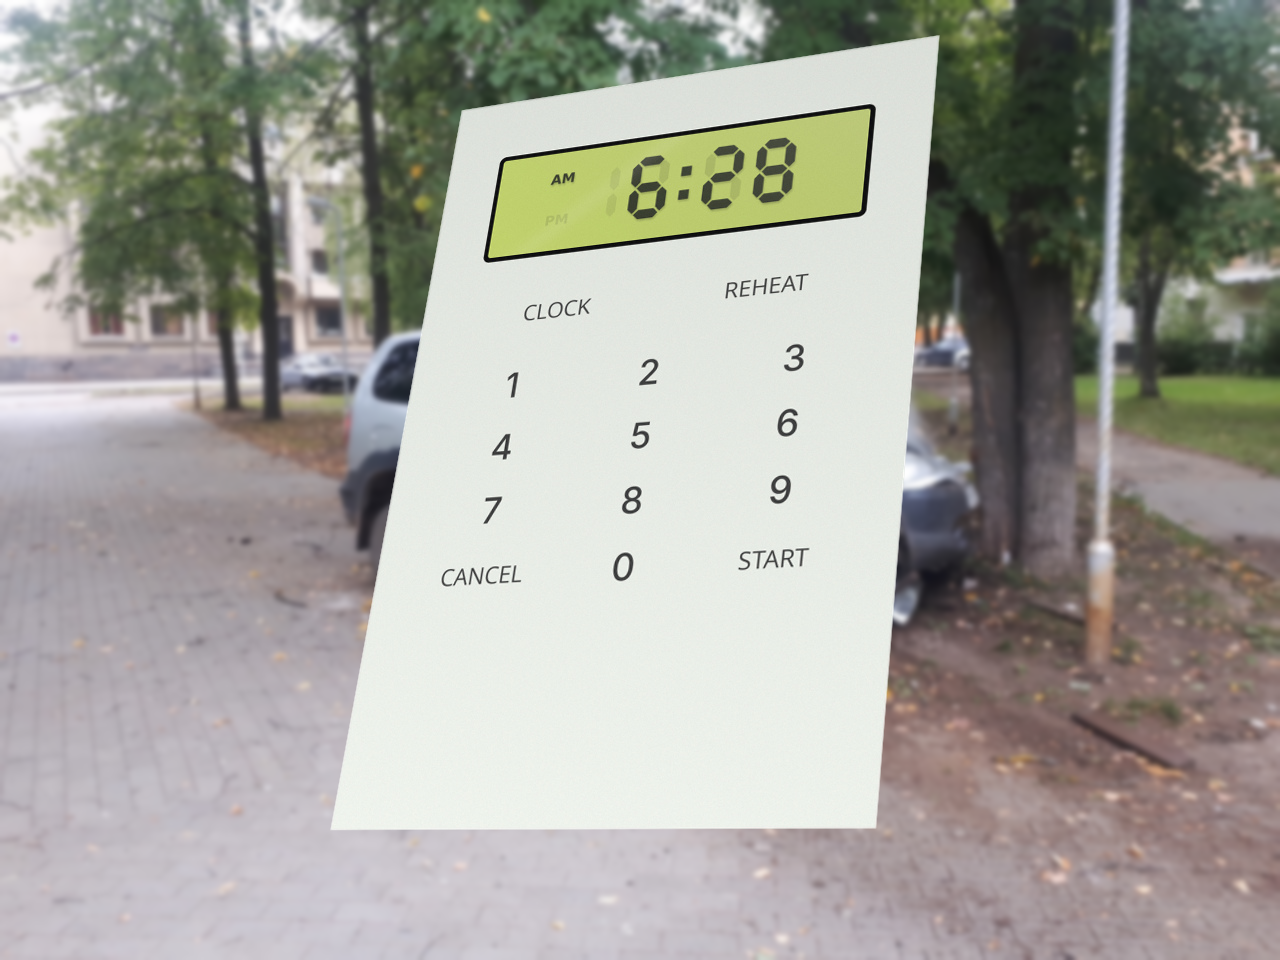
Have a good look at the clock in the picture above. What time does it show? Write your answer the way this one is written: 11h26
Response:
6h28
